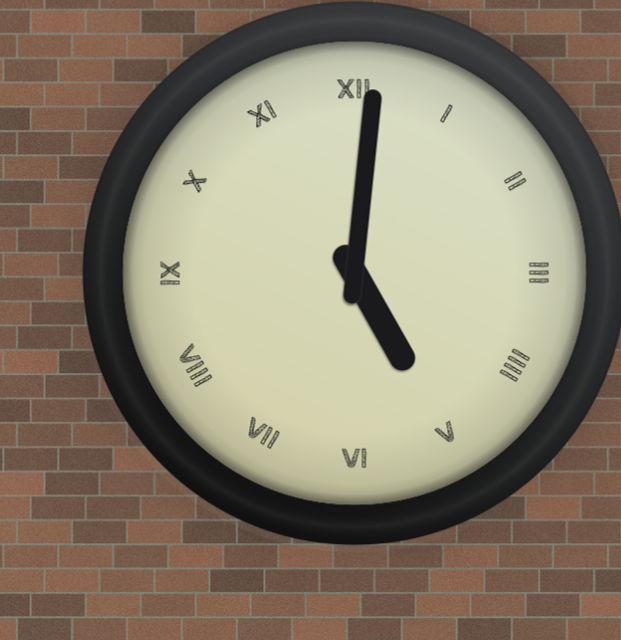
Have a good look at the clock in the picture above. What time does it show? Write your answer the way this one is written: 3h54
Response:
5h01
